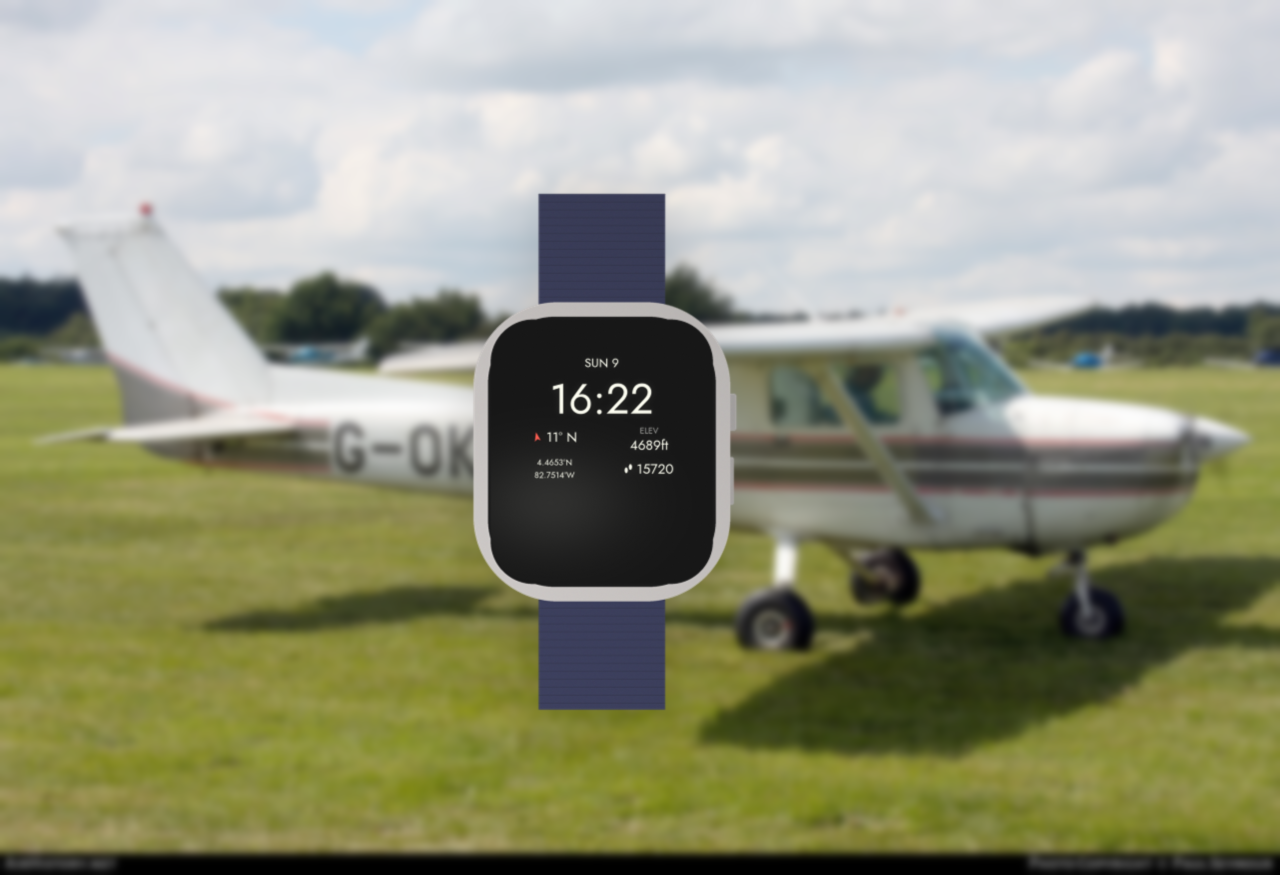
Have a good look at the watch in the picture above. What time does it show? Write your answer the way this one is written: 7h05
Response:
16h22
